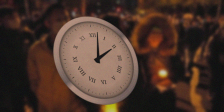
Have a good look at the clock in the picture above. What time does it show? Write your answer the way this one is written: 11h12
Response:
2h02
